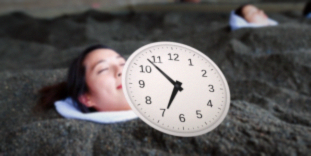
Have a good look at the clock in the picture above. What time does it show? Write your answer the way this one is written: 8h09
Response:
6h53
